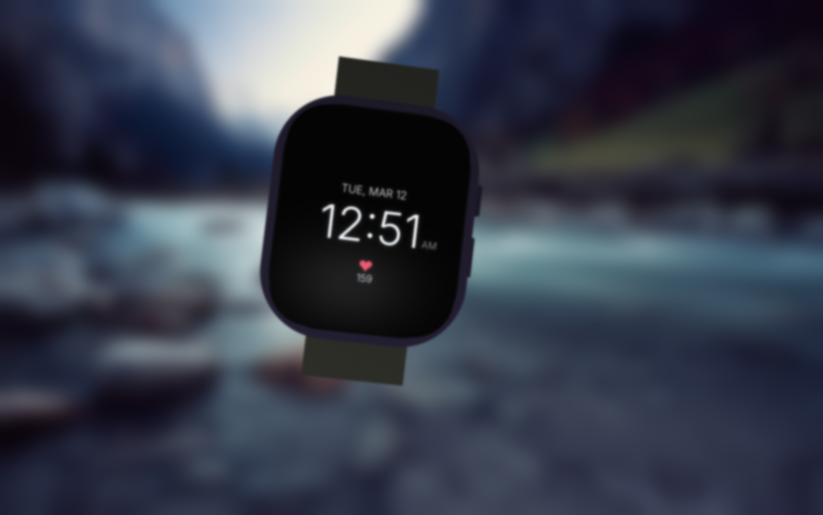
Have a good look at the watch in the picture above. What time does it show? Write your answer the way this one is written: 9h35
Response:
12h51
